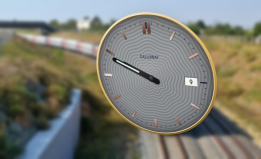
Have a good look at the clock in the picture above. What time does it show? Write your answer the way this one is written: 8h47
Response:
9h49
